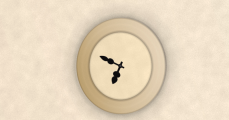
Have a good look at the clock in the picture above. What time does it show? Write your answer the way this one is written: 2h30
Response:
6h49
